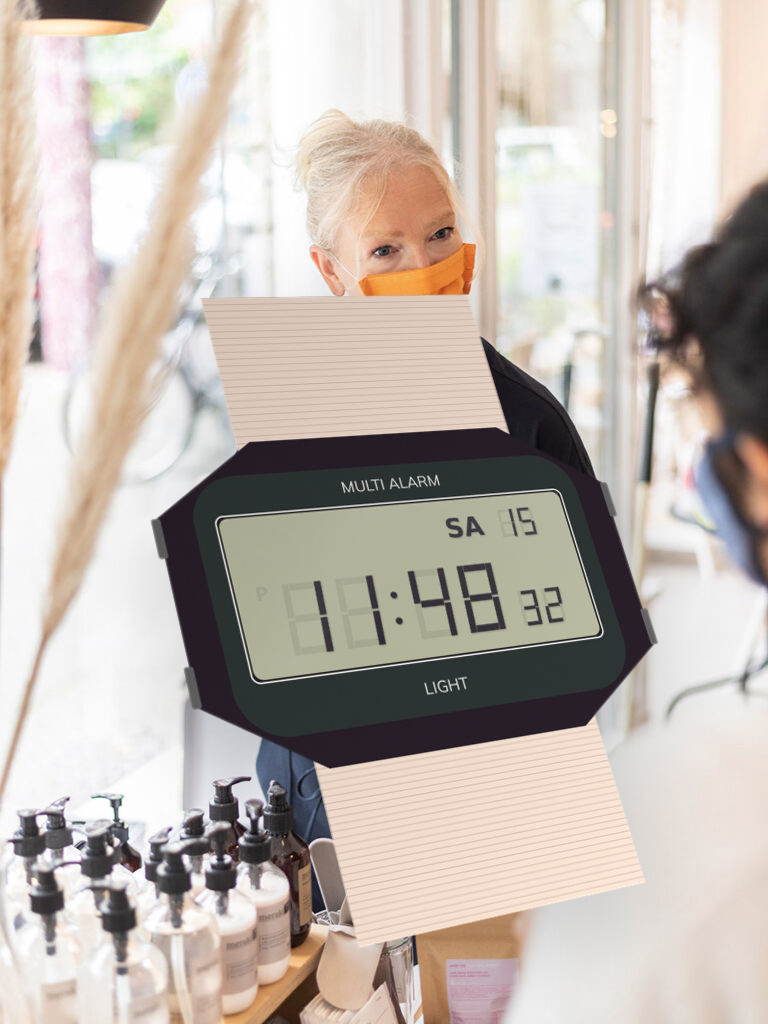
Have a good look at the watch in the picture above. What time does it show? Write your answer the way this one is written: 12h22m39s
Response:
11h48m32s
